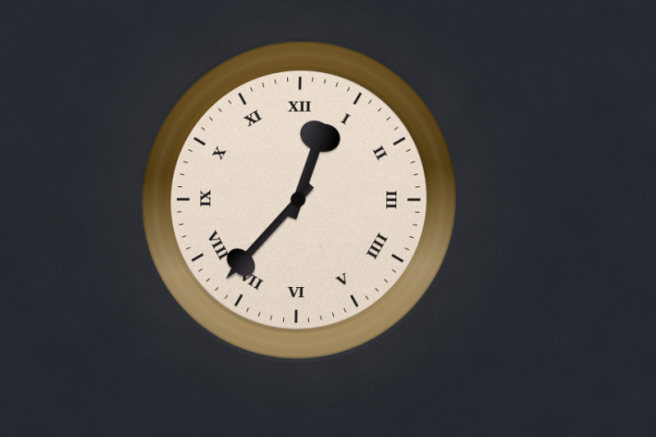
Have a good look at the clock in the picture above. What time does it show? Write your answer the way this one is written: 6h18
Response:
12h37
